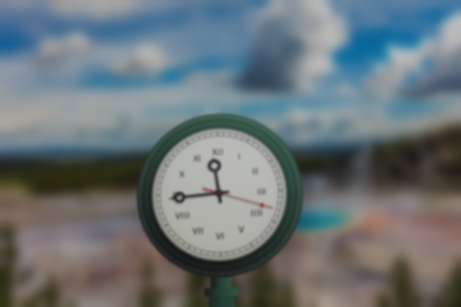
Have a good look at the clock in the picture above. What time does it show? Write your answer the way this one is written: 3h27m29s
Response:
11h44m18s
